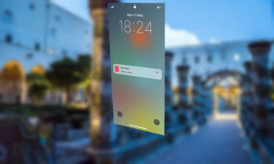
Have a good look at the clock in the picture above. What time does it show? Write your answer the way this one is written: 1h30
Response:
18h24
